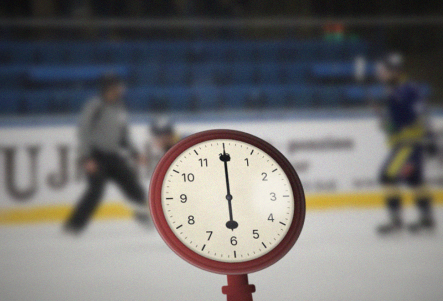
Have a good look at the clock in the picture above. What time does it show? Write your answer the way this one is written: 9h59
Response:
6h00
